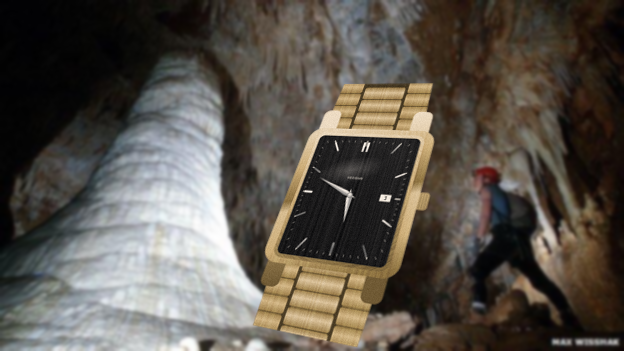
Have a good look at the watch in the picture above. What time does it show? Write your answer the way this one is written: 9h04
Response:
5h49
